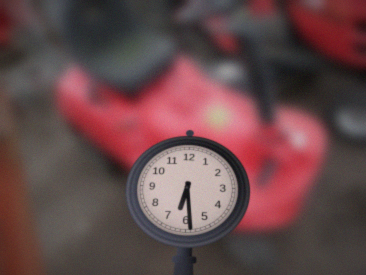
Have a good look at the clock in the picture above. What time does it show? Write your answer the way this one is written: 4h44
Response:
6h29
